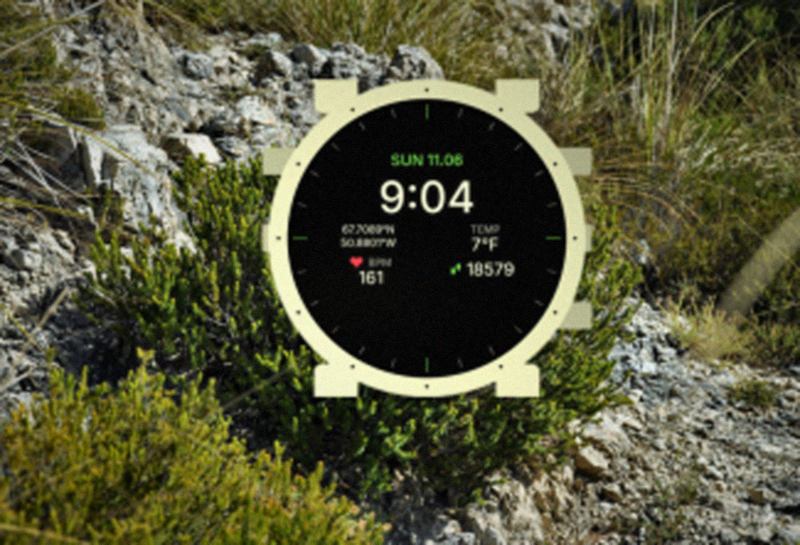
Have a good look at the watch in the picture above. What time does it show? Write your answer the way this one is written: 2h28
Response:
9h04
